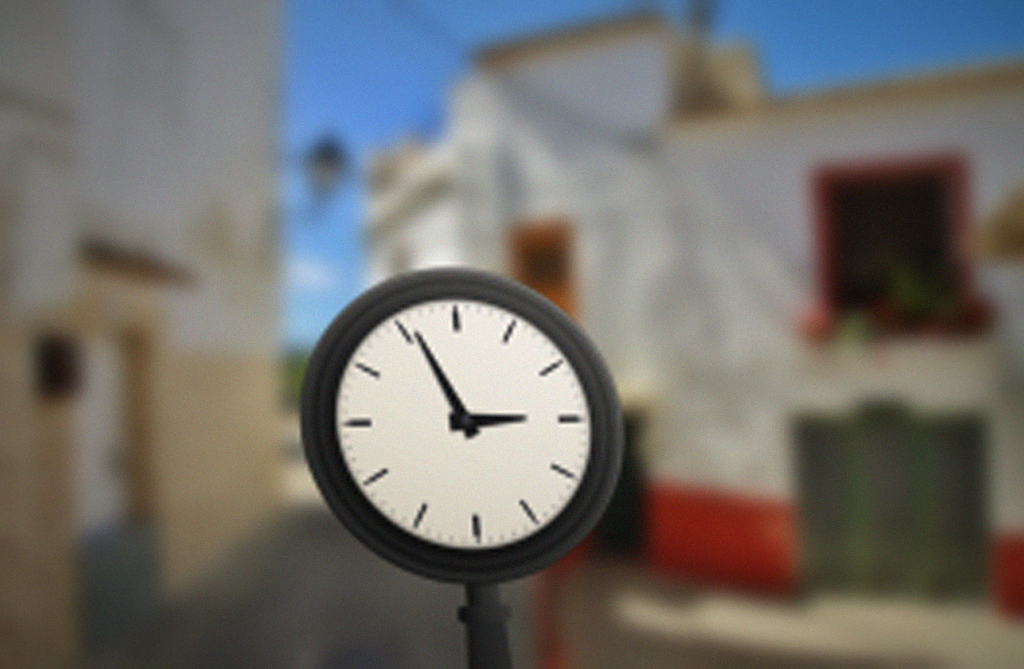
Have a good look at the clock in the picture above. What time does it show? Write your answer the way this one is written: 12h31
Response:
2h56
